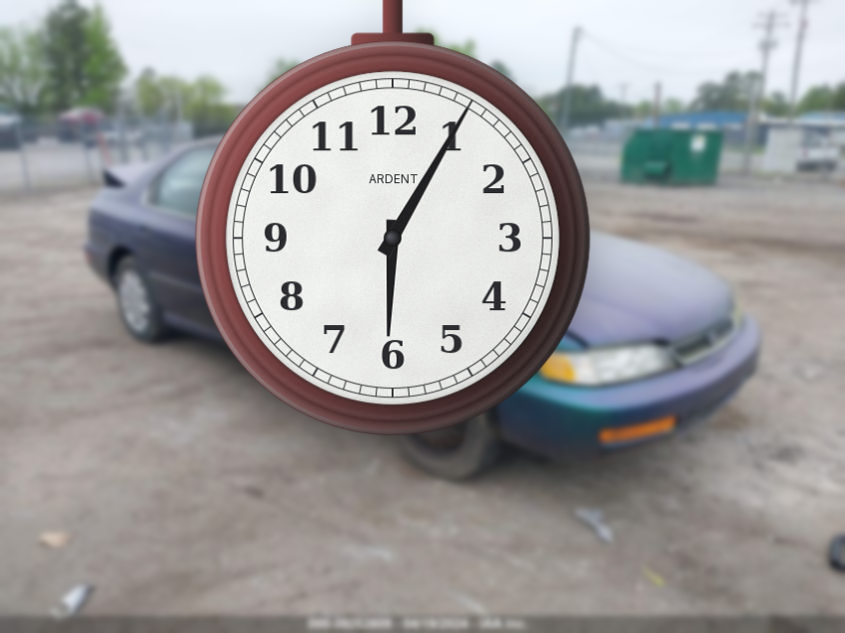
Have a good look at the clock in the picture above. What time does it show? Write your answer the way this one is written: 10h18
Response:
6h05
